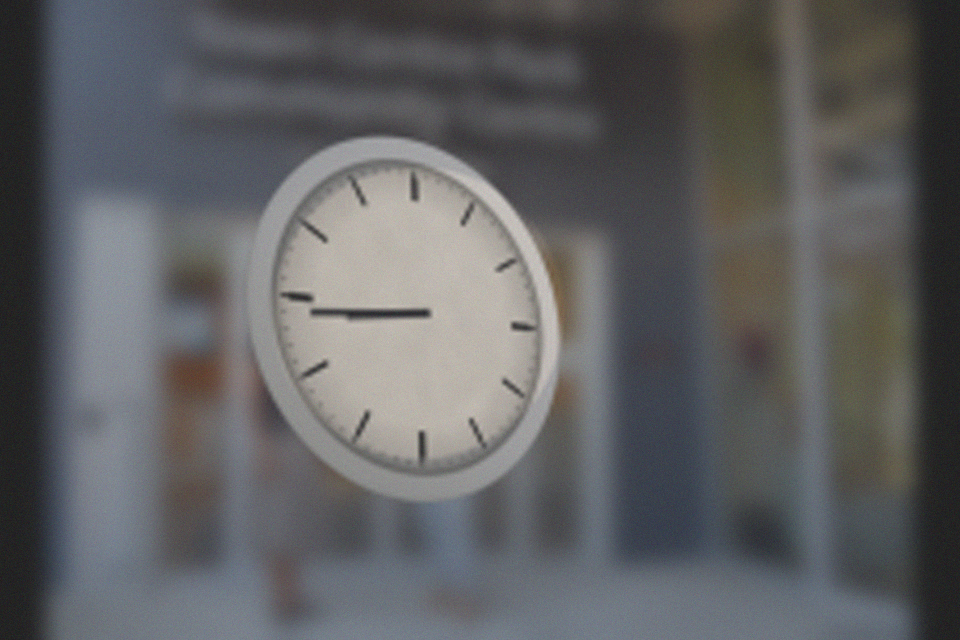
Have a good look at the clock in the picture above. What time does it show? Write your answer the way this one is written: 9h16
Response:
8h44
